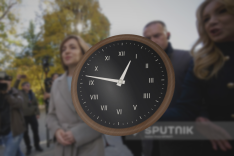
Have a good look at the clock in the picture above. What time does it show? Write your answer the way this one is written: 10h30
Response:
12h47
